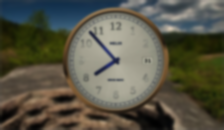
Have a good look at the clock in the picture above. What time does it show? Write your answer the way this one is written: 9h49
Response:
7h53
